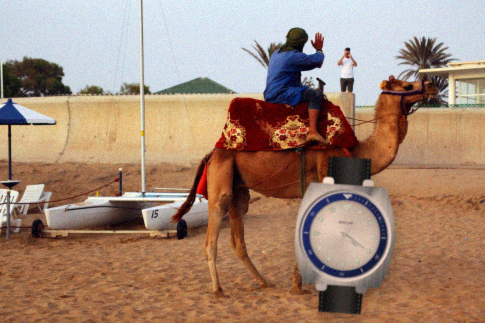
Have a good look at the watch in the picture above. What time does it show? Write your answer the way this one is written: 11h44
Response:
4h20
